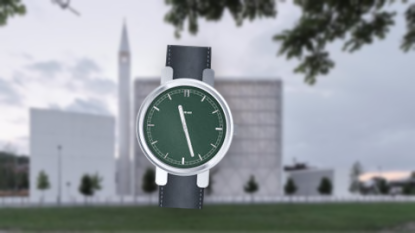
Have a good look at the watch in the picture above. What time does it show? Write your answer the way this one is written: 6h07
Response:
11h27
